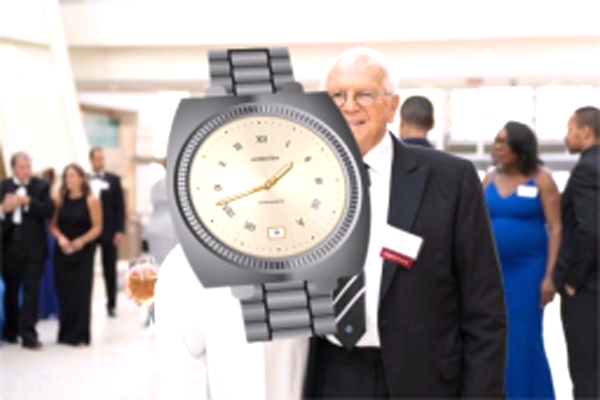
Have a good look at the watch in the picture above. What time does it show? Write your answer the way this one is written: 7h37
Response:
1h42
